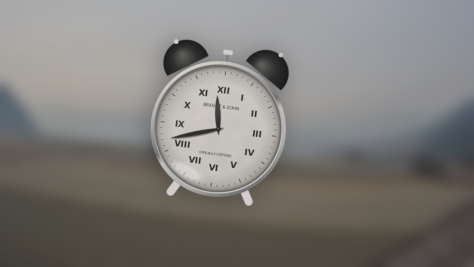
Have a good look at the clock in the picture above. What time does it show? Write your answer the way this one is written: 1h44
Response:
11h42
